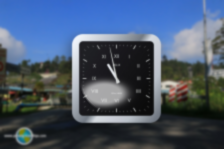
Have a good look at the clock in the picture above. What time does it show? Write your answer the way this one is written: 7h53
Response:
10h58
